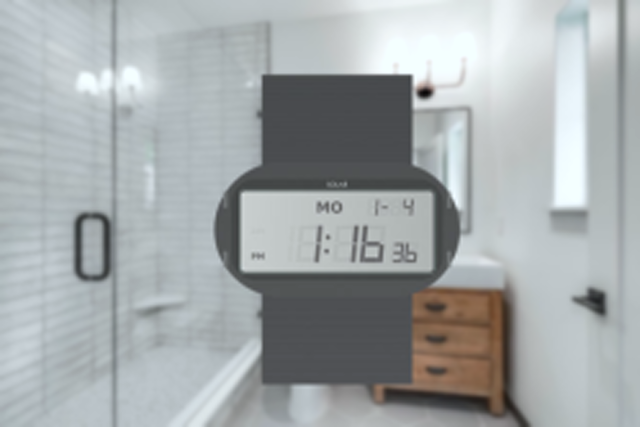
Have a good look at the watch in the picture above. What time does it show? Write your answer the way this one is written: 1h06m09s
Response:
1h16m36s
